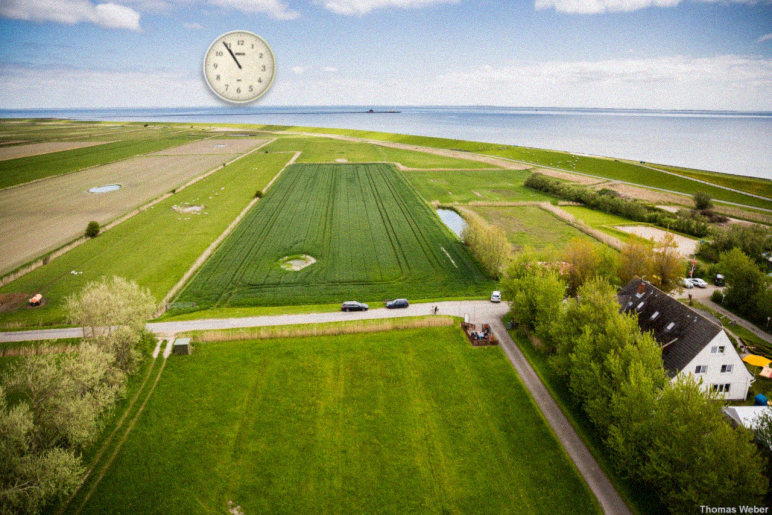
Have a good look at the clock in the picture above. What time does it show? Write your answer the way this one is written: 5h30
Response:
10h54
